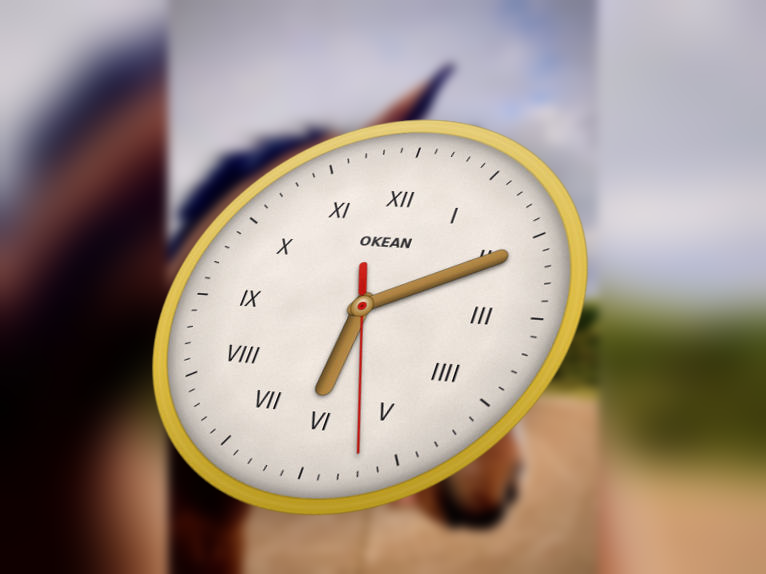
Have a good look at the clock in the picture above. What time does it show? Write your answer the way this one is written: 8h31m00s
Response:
6h10m27s
